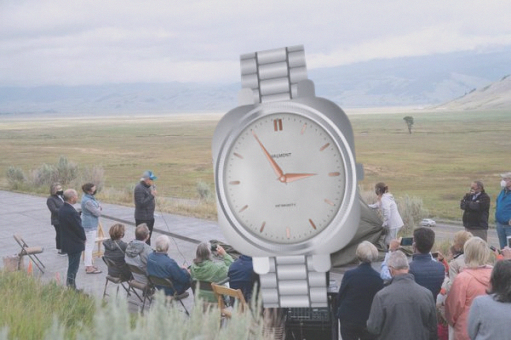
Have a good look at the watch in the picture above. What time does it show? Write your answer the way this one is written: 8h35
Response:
2h55
